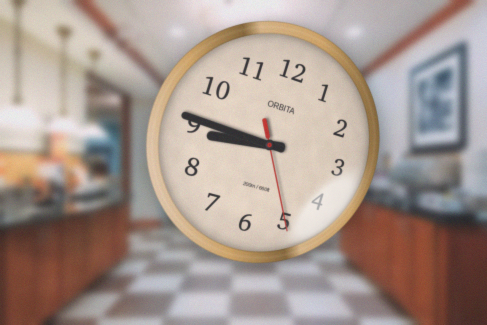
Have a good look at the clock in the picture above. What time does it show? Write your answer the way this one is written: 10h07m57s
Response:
8h45m25s
